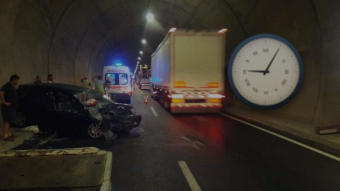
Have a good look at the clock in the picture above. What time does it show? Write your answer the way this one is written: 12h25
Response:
9h05
